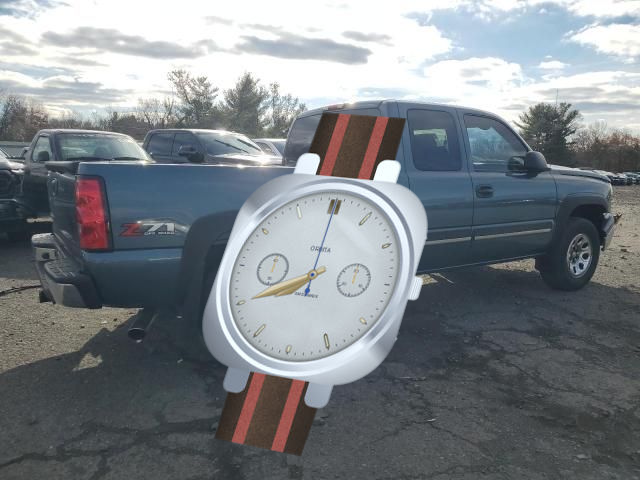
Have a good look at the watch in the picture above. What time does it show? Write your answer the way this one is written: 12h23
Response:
7h40
